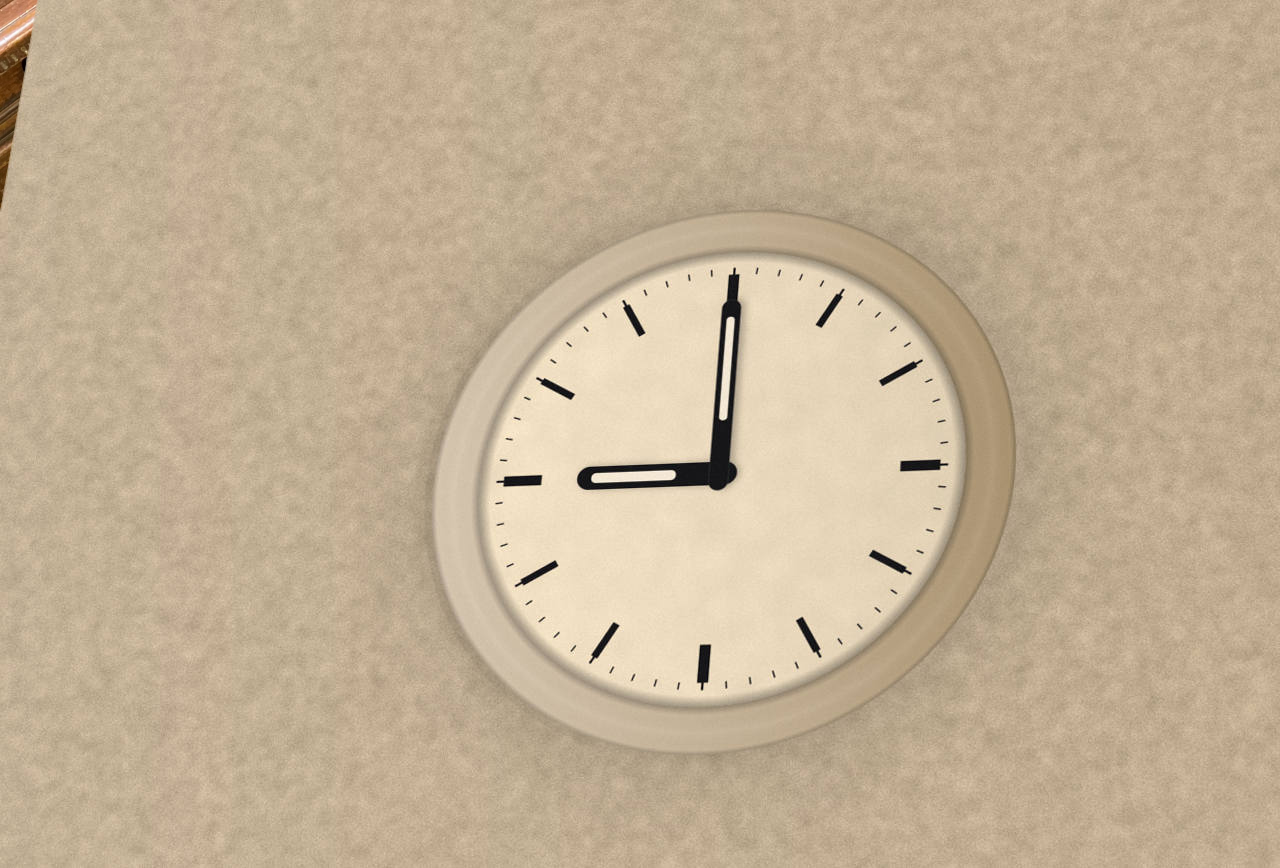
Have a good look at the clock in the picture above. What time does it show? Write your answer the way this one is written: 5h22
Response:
9h00
